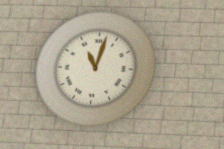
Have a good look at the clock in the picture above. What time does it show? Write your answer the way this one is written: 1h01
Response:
11h02
